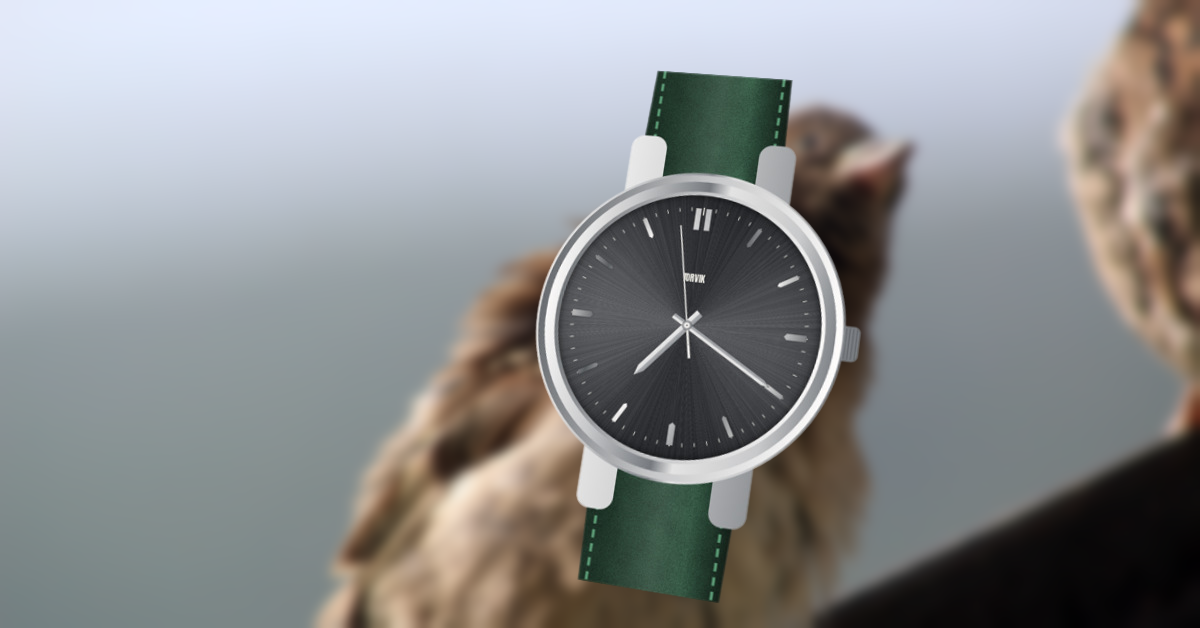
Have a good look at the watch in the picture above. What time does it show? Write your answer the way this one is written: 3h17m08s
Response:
7h19m58s
